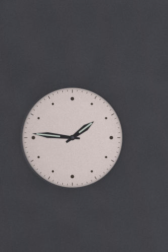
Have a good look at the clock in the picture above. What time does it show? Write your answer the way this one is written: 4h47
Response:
1h46
